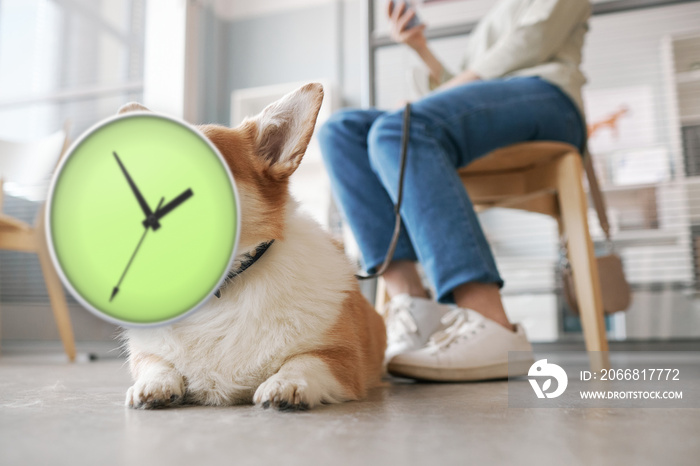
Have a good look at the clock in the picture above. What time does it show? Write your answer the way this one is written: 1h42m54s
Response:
1h54m35s
